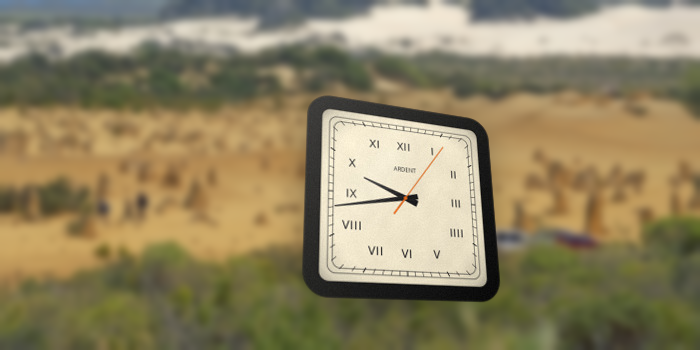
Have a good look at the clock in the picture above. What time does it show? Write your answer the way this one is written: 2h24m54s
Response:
9h43m06s
